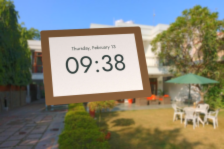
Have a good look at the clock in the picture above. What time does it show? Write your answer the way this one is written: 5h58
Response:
9h38
